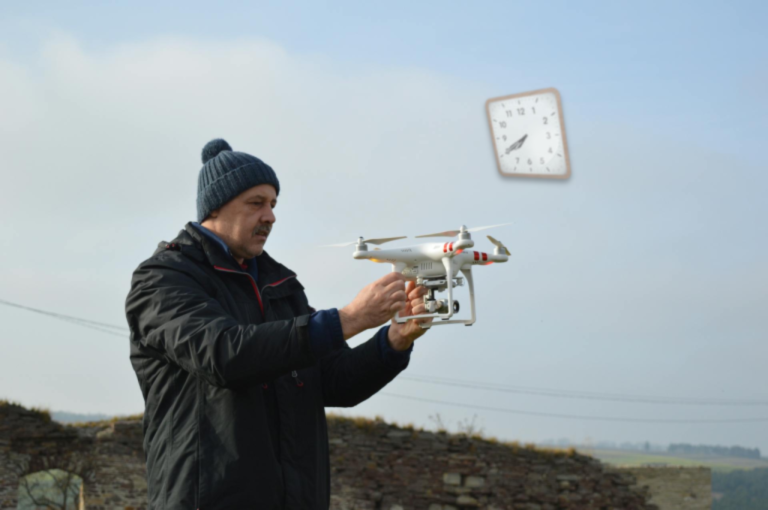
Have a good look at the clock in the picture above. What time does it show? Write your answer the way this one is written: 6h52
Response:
7h40
